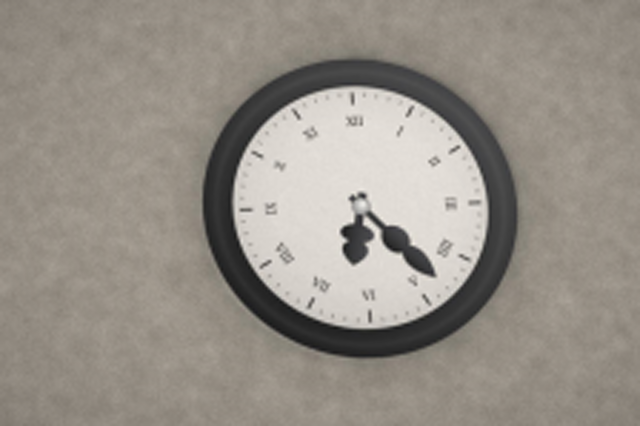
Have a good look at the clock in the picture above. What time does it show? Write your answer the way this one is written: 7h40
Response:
6h23
